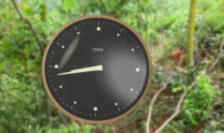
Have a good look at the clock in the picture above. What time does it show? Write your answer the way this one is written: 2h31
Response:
8h43
